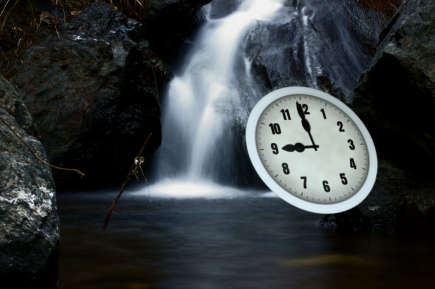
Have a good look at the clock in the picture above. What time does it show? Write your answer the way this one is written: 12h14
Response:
8h59
